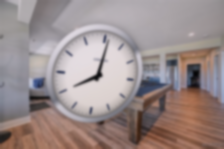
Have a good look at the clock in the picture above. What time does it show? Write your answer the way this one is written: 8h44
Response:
8h01
